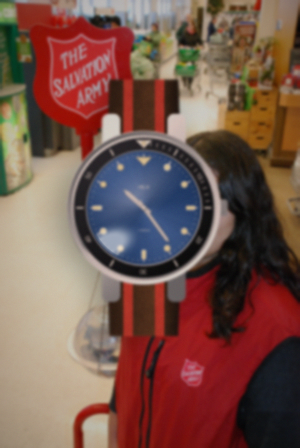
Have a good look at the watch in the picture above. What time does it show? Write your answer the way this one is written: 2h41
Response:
10h24
